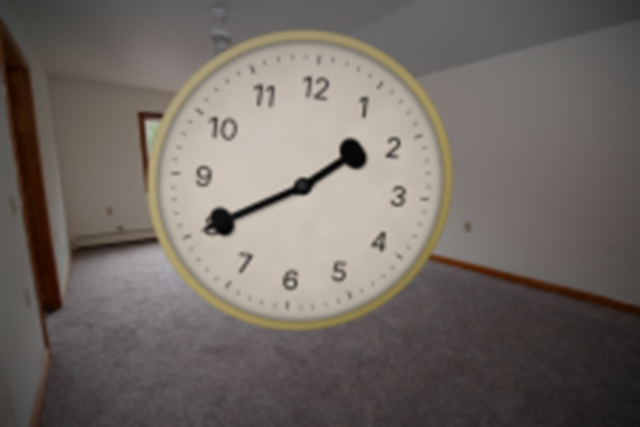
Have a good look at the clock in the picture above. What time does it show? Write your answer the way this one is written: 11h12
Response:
1h40
